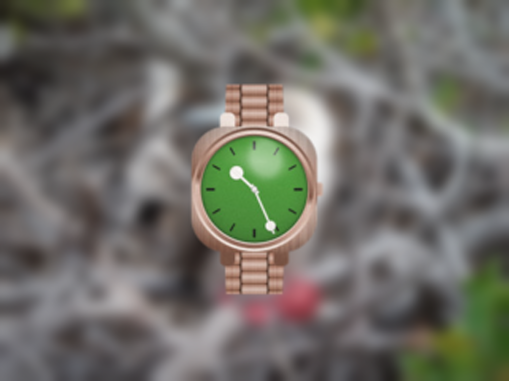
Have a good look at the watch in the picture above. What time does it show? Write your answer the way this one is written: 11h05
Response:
10h26
